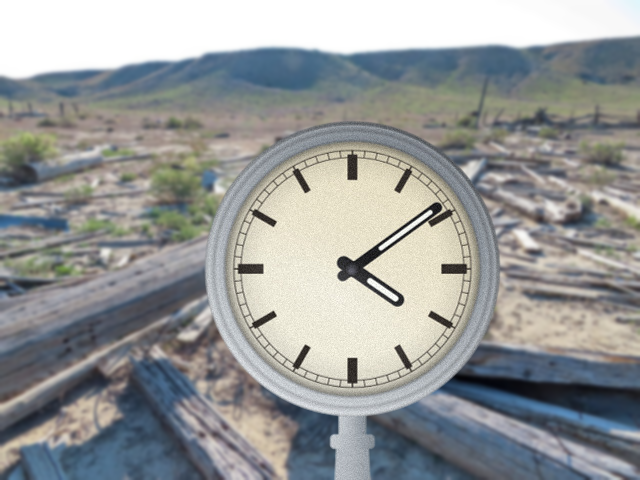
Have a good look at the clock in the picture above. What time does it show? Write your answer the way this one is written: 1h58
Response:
4h09
